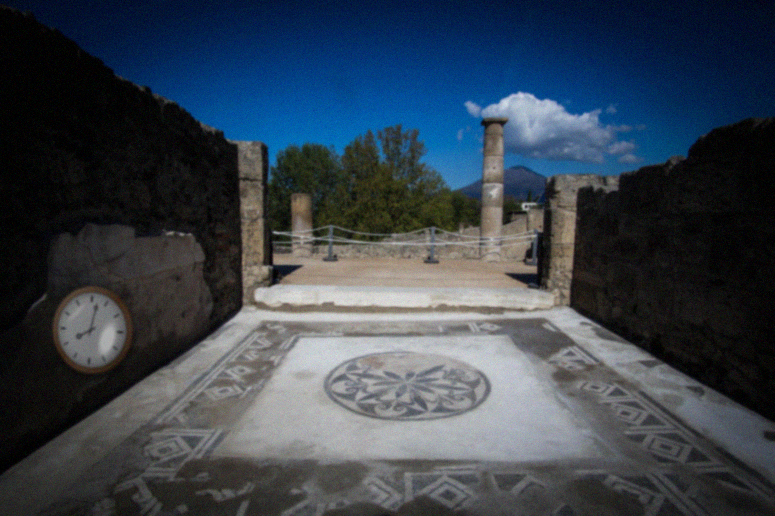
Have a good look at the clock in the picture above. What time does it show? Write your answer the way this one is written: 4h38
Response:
8h02
